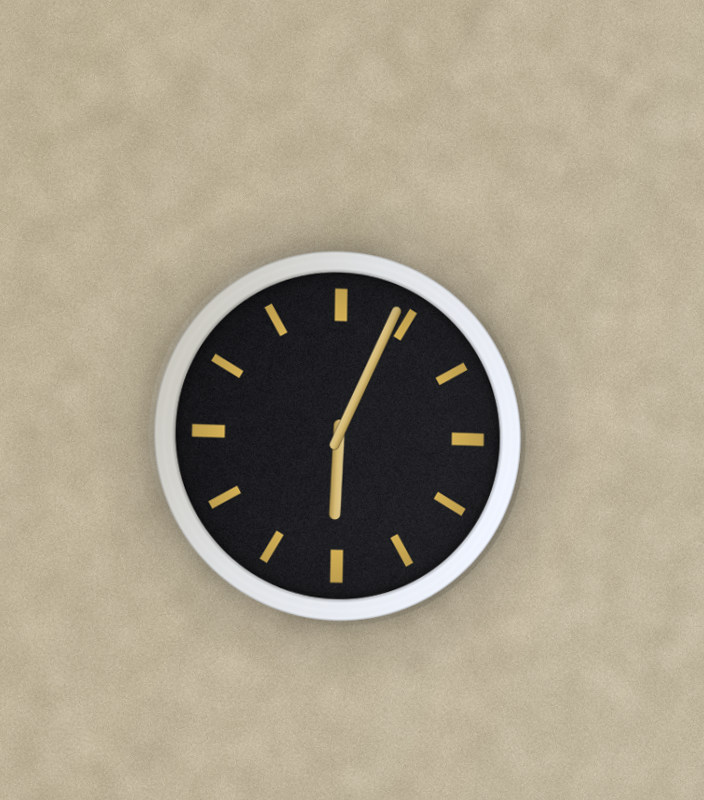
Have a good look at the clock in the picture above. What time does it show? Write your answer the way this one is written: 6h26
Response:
6h04
